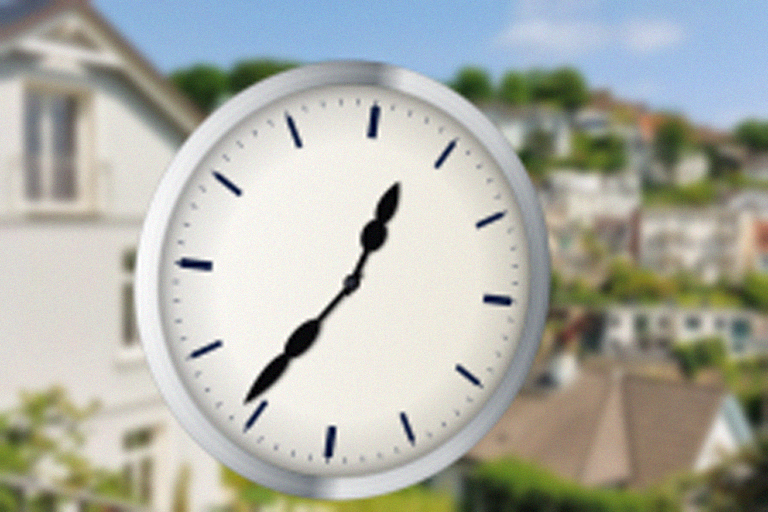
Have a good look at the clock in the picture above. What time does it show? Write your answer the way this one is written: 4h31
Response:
12h36
